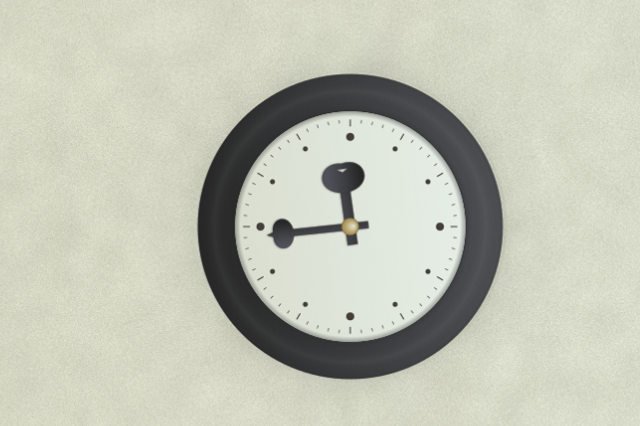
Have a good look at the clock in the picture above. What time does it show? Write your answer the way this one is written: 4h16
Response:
11h44
